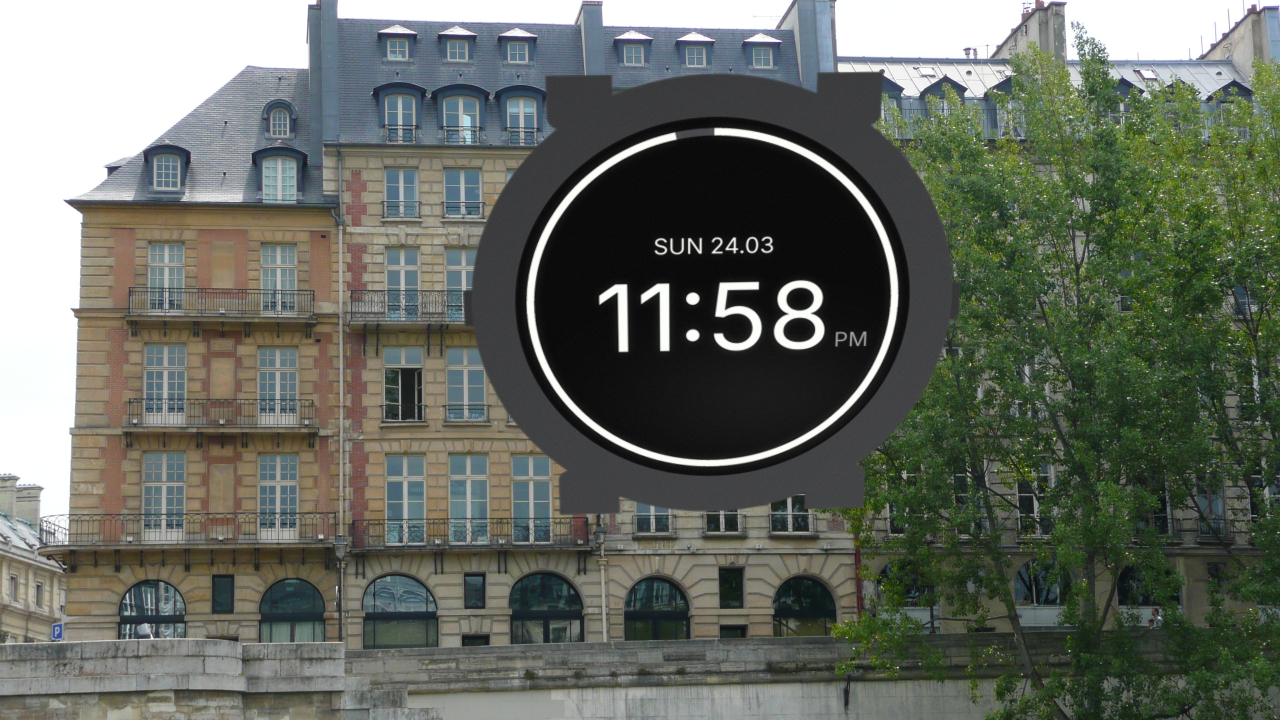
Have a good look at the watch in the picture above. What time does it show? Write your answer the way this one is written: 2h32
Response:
11h58
